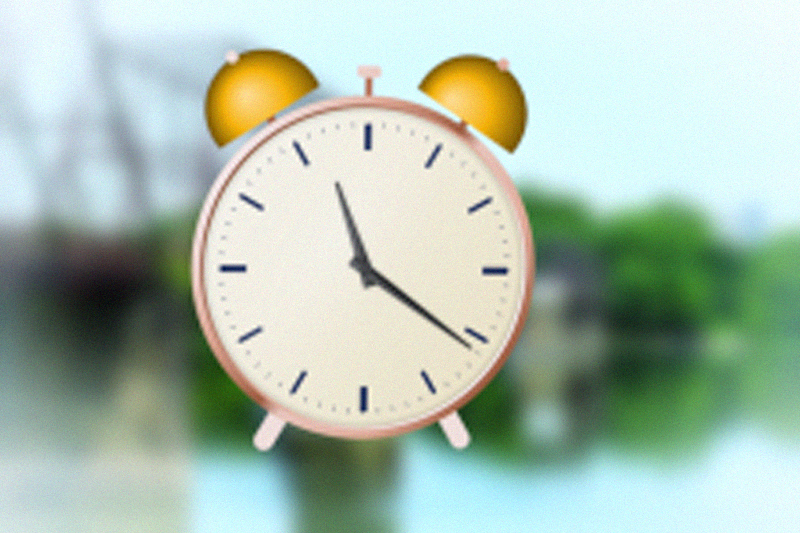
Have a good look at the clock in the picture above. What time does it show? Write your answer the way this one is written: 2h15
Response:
11h21
